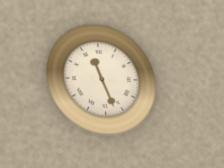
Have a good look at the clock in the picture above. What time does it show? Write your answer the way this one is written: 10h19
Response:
11h27
